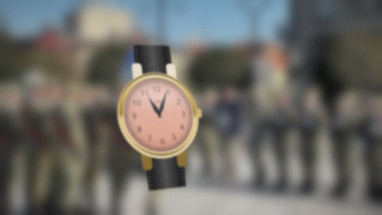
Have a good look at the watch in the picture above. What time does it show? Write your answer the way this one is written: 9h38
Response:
11h04
